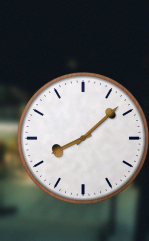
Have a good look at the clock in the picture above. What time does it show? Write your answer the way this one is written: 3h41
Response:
8h08
